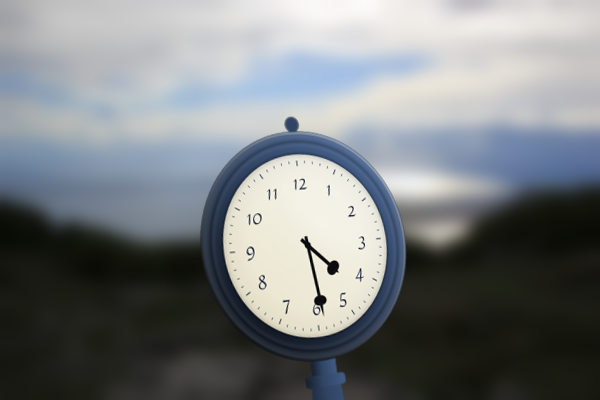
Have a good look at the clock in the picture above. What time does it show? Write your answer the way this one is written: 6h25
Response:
4h29
